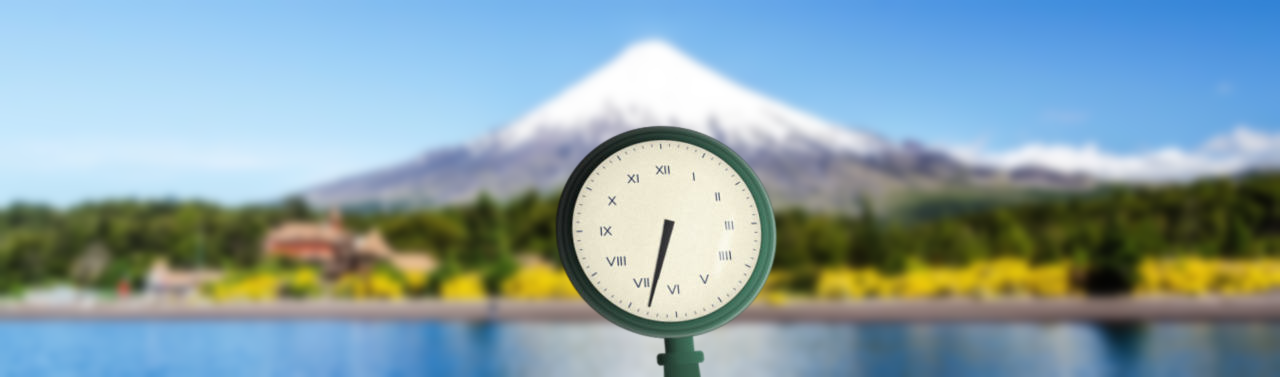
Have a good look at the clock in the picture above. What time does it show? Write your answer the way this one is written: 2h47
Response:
6h33
